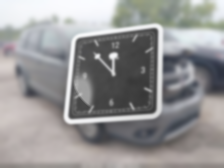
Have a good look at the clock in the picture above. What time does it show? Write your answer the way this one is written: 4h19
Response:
11h53
